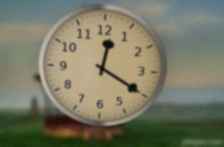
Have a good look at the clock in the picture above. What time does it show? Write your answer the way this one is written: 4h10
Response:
12h20
